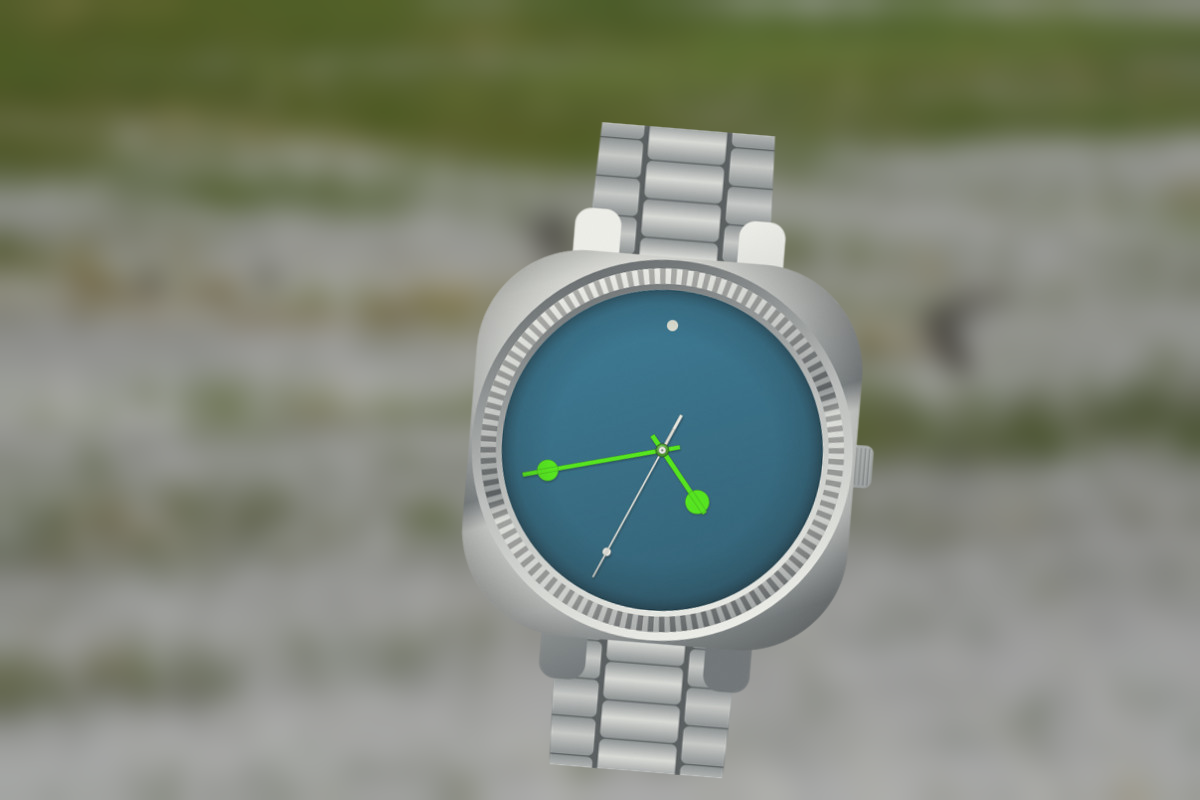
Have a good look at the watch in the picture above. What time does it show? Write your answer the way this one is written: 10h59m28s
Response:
4h42m34s
